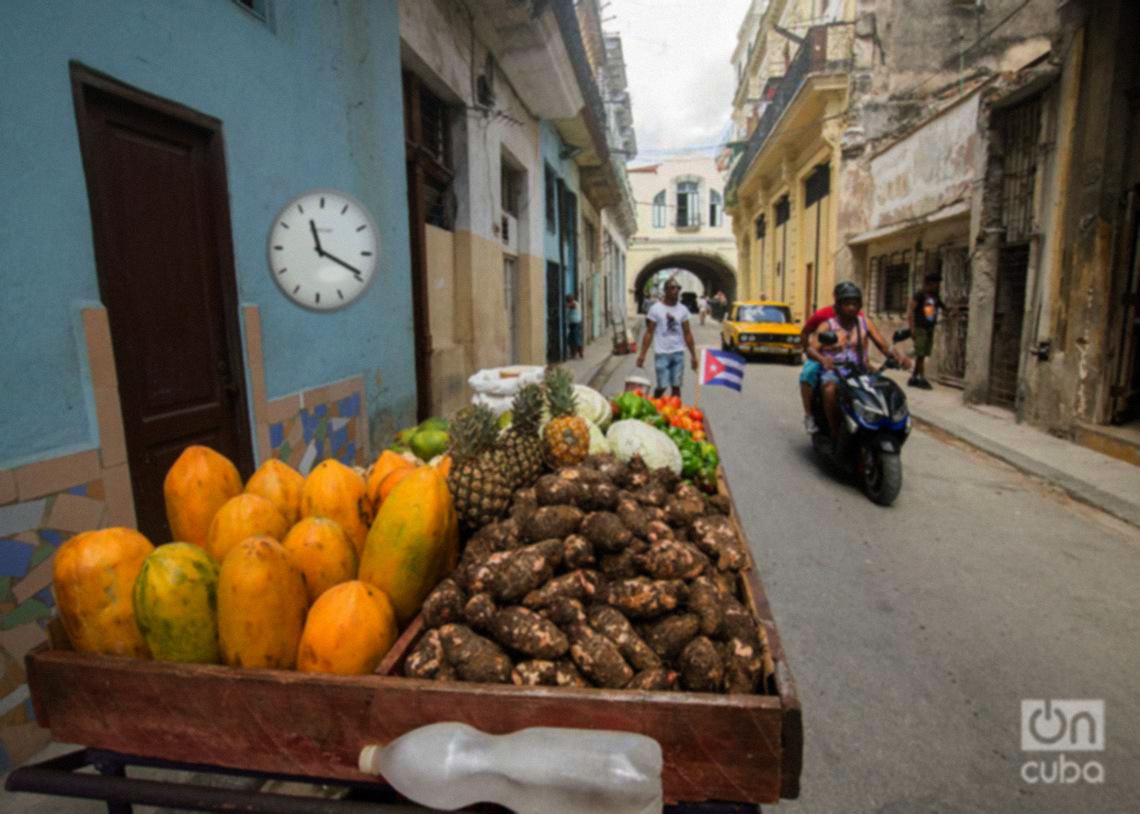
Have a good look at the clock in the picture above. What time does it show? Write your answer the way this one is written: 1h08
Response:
11h19
